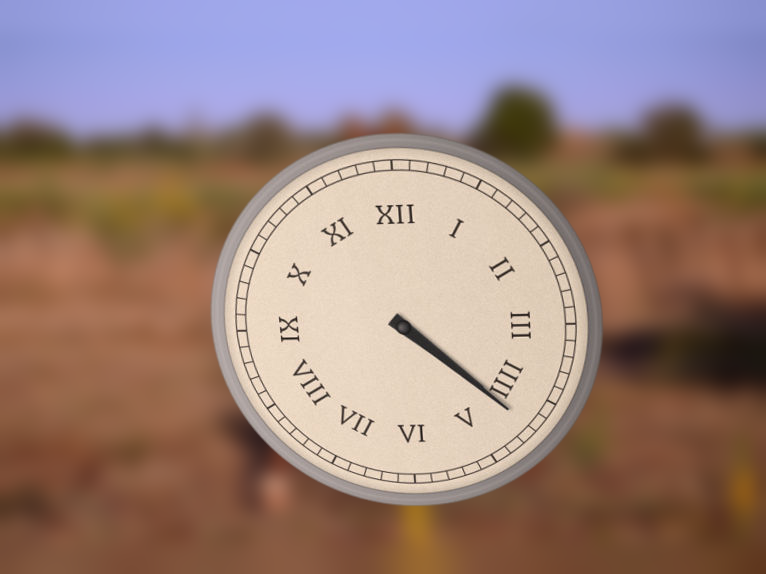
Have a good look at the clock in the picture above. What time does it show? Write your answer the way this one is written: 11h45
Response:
4h22
